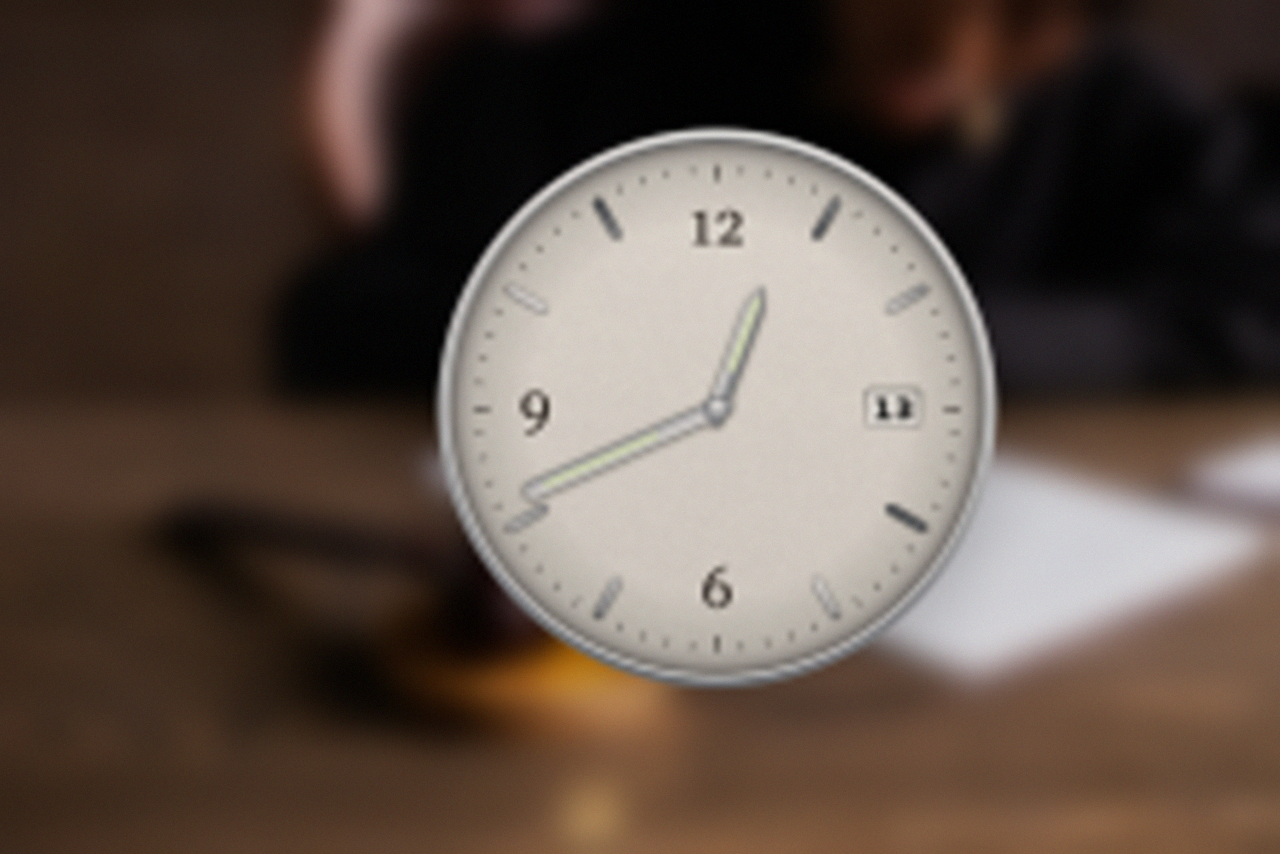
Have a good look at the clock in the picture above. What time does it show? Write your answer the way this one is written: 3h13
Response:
12h41
